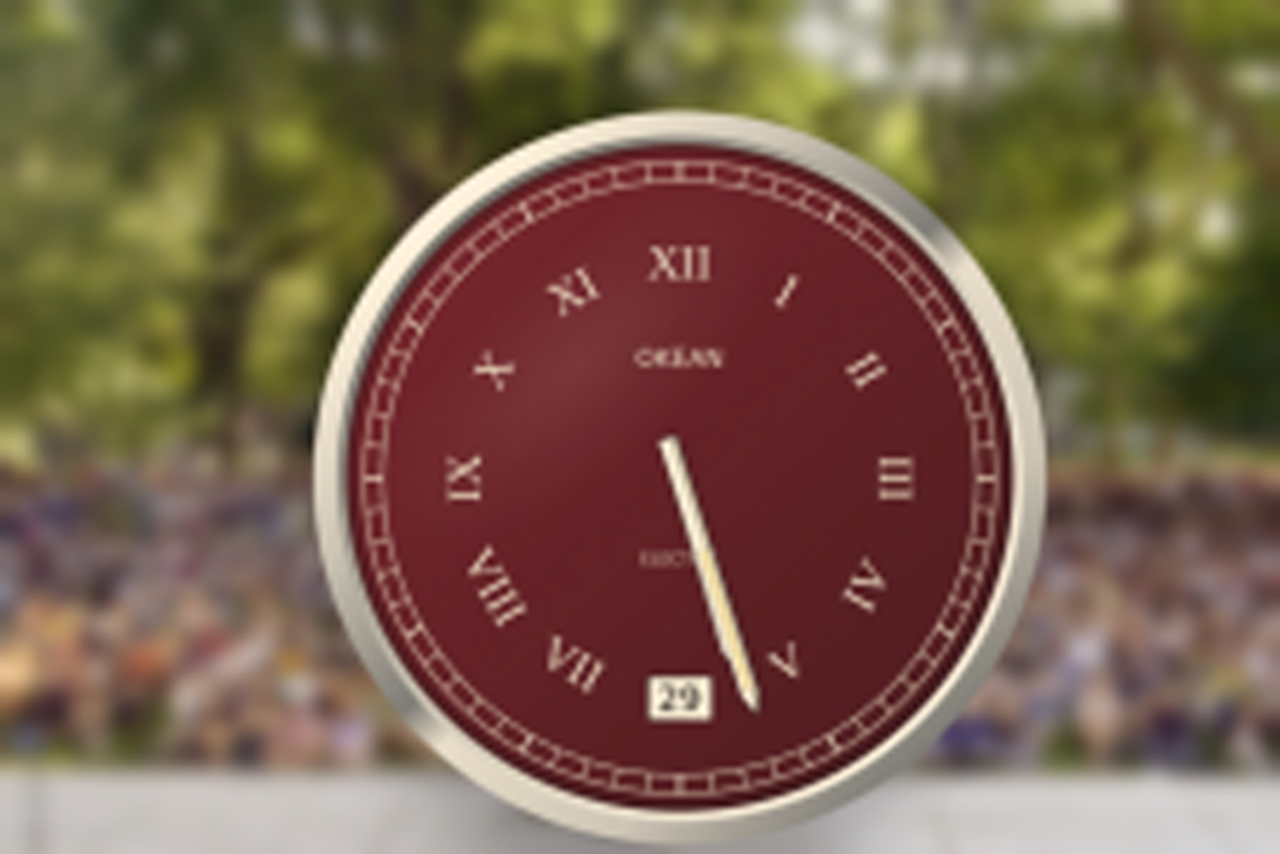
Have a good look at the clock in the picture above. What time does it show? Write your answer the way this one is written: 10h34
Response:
5h27
